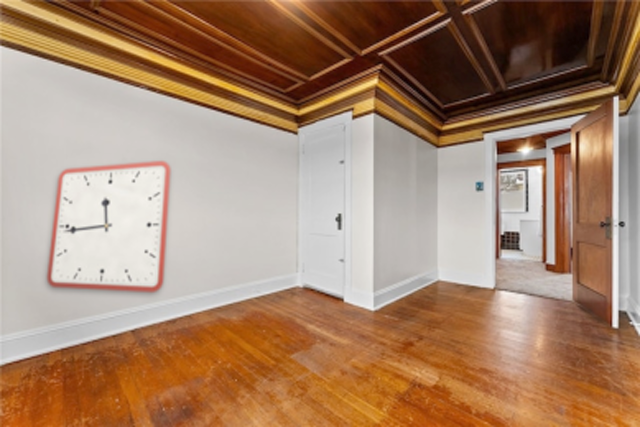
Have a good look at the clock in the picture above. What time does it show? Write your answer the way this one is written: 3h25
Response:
11h44
